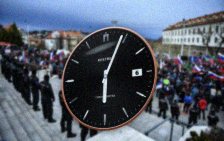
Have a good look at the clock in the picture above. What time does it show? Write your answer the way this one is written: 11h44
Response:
6h04
